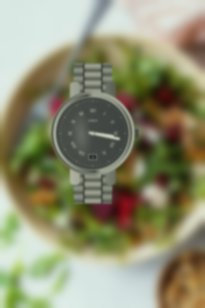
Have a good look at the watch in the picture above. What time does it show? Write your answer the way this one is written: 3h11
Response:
3h17
